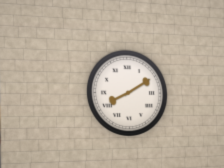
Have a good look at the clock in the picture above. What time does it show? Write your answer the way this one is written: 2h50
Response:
8h10
